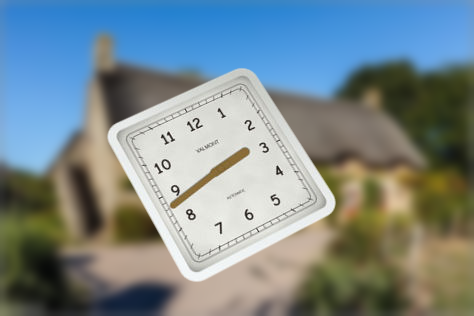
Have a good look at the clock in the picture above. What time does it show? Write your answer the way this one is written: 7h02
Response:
2h43
